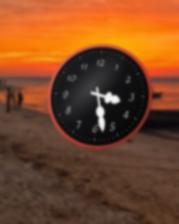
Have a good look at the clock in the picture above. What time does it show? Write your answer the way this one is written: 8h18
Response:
3h28
